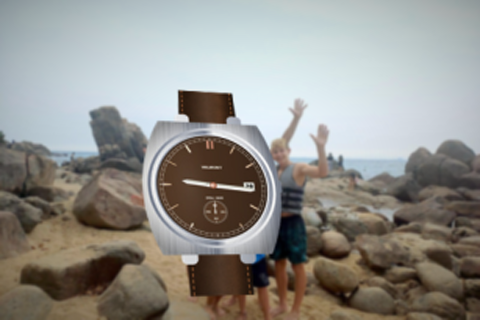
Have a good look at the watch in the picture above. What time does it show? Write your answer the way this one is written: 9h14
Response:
9h16
